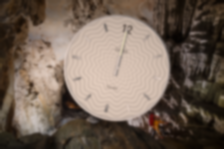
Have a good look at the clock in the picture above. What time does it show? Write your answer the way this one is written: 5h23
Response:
12h00
